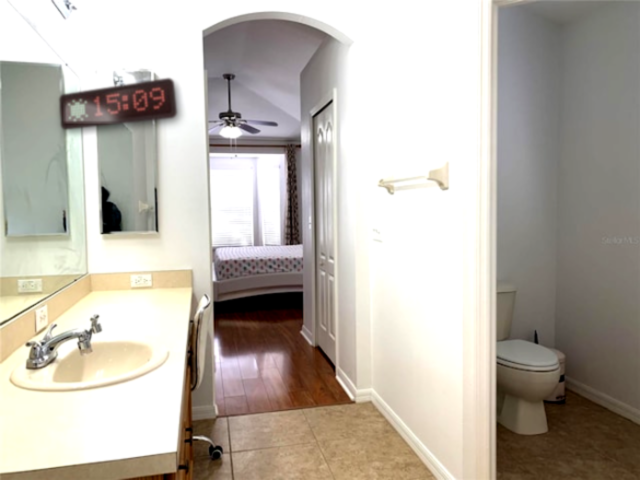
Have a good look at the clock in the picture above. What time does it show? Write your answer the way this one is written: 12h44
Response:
15h09
